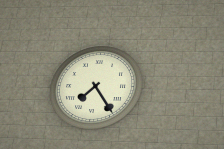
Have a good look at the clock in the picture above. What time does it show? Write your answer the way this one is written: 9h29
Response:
7h24
